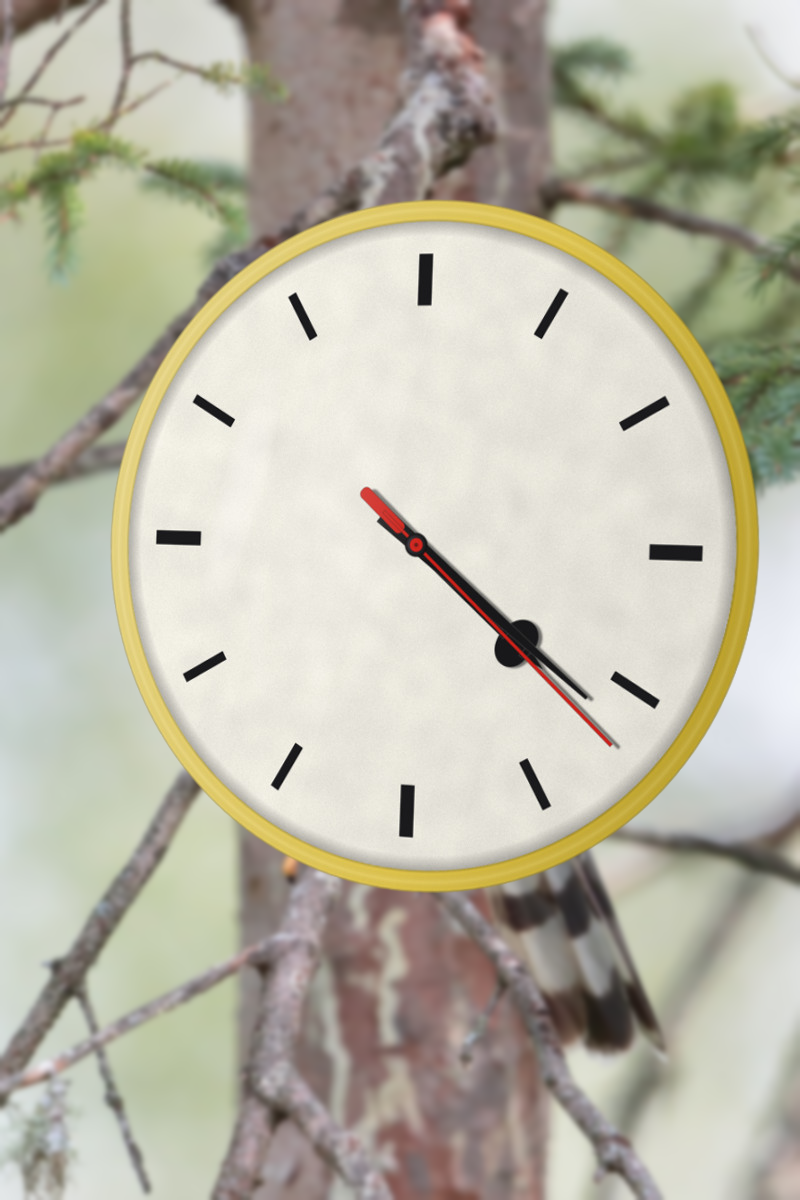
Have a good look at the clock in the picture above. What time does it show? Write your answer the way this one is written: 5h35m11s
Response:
4h21m22s
